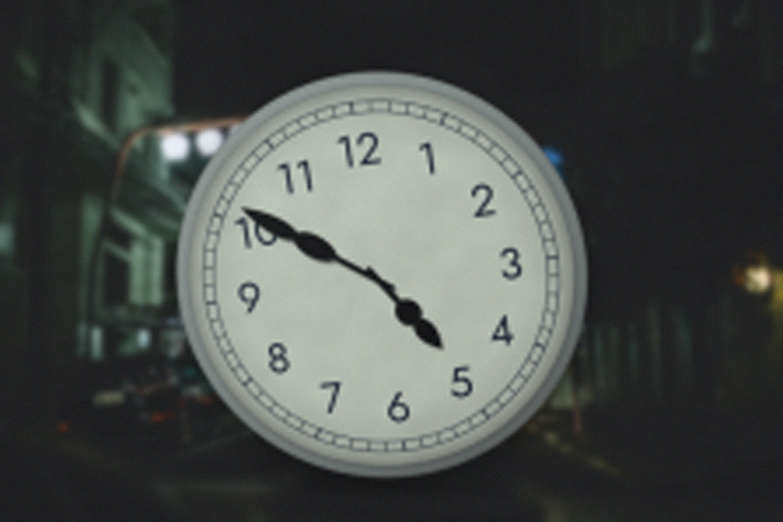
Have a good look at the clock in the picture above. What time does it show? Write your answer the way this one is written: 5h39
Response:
4h51
